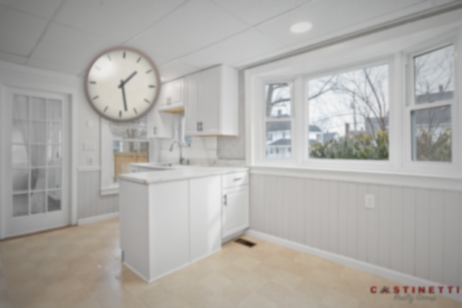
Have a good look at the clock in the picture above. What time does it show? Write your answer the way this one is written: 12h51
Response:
1h28
